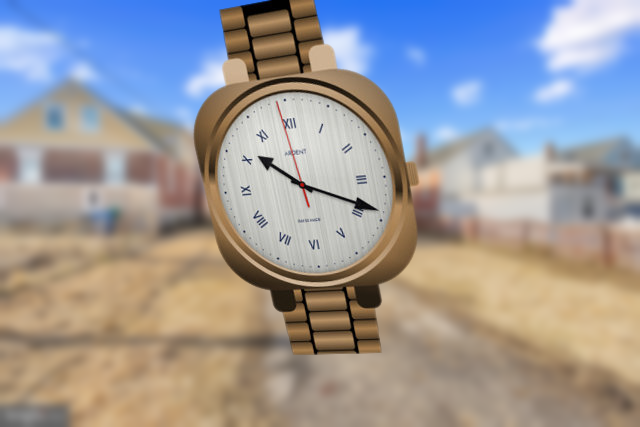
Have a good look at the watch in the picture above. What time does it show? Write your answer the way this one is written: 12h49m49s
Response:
10h18m59s
